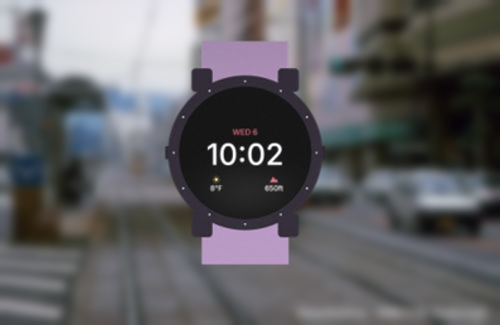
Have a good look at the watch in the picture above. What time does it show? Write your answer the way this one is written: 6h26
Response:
10h02
